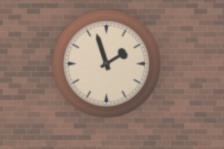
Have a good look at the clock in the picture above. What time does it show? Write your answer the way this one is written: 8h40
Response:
1h57
